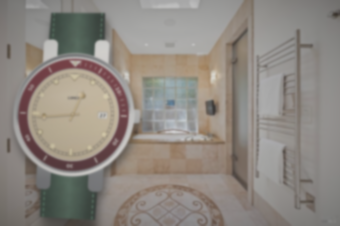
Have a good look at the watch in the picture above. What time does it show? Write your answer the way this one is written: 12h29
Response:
12h44
